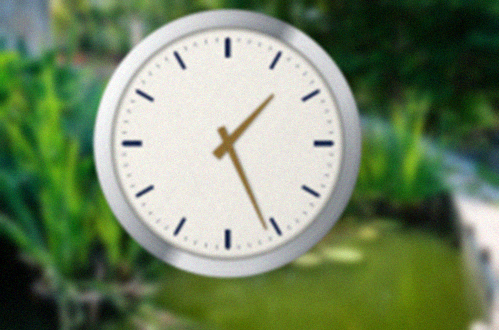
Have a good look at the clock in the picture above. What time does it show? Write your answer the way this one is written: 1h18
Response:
1h26
